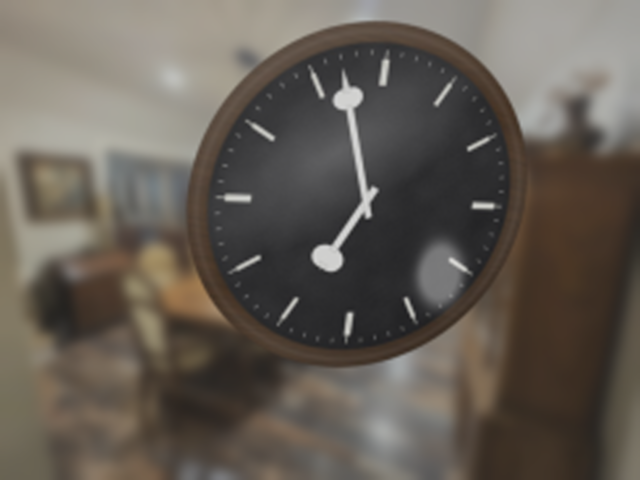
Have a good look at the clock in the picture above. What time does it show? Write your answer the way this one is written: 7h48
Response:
6h57
